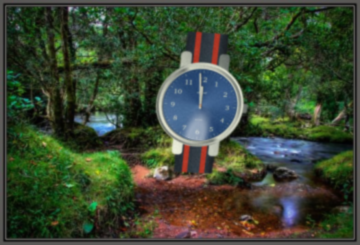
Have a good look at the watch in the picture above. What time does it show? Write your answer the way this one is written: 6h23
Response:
11h59
